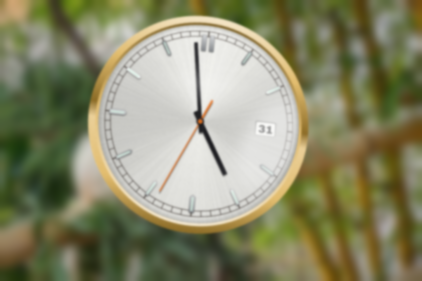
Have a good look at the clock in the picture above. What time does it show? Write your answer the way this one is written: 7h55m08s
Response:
4h58m34s
